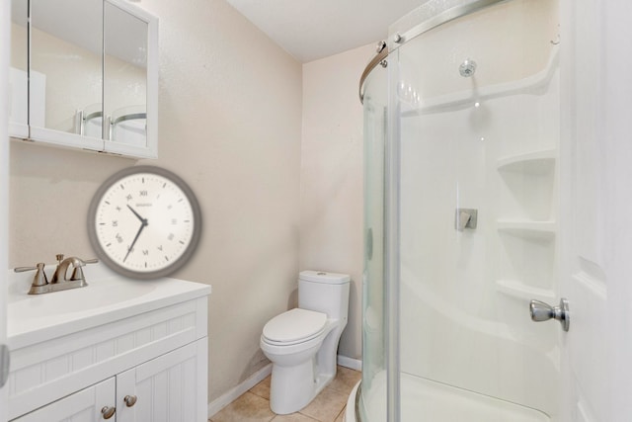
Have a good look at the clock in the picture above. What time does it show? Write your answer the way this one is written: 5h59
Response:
10h35
